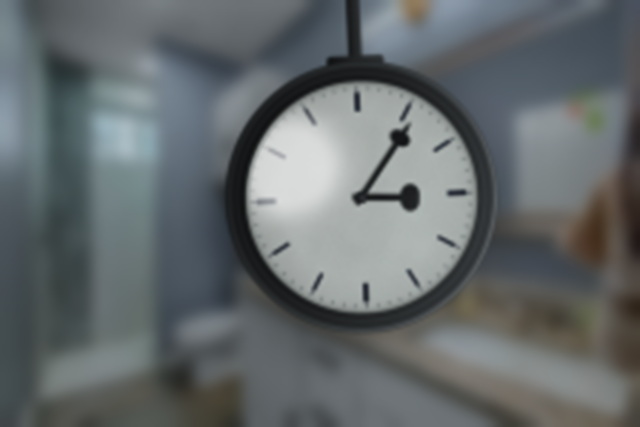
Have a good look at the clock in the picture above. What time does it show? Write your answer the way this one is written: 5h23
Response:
3h06
